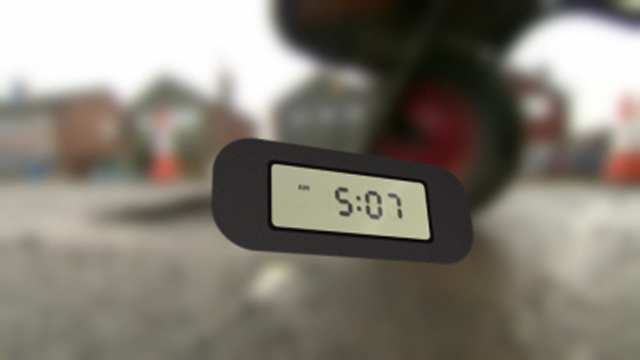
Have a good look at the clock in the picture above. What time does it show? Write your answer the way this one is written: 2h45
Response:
5h07
